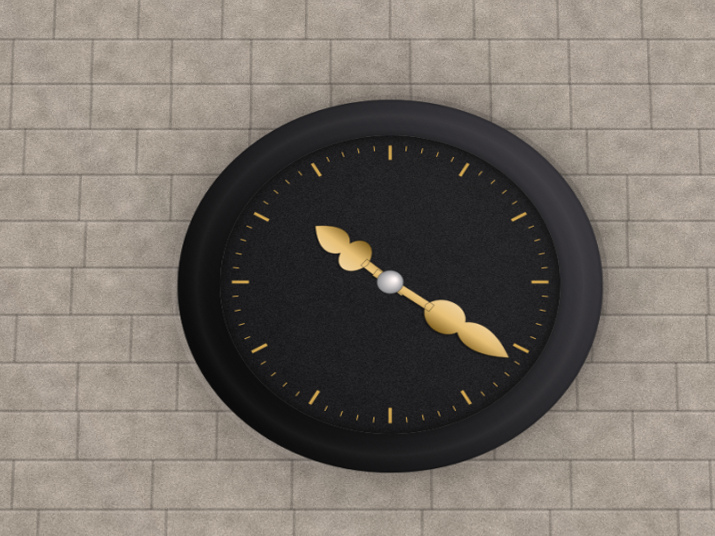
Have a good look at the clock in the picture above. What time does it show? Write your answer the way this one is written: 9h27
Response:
10h21
